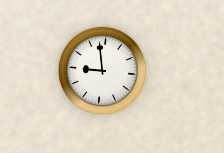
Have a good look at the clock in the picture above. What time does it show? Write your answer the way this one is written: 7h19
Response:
8h58
